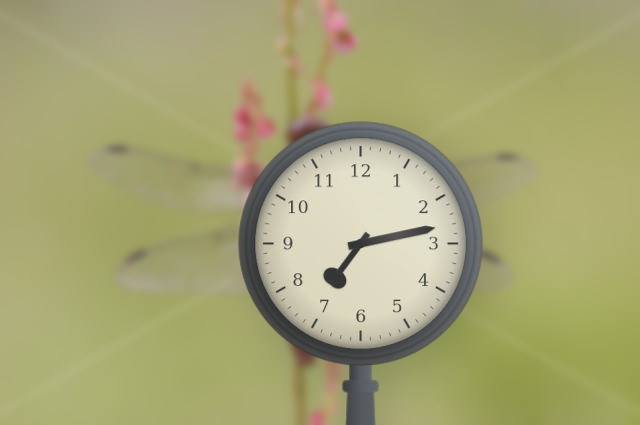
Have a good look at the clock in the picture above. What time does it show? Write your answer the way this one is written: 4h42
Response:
7h13
